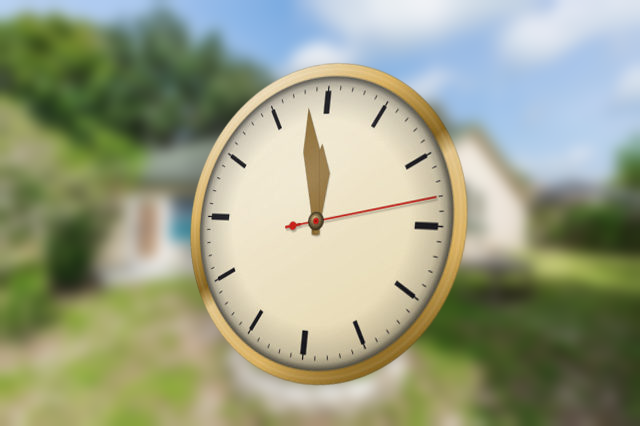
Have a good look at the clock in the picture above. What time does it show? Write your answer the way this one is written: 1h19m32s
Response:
11h58m13s
